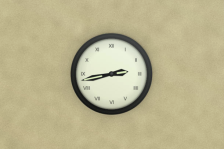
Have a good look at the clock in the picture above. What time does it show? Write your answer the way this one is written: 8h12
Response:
2h43
